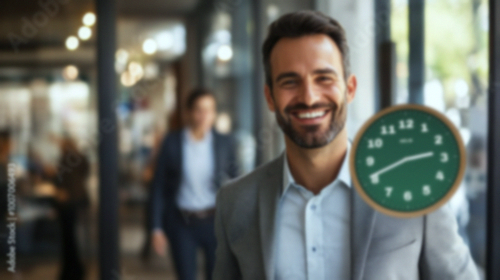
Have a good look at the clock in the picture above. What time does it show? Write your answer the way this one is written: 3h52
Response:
2h41
